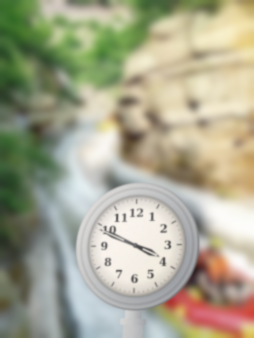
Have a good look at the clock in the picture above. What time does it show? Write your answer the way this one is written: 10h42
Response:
3h49
